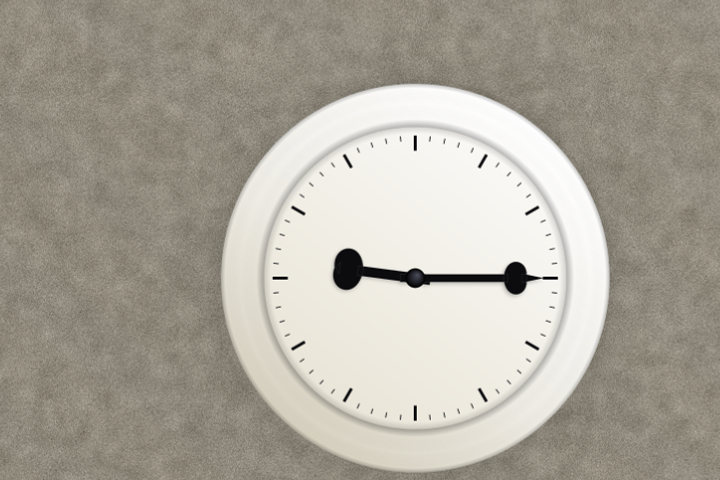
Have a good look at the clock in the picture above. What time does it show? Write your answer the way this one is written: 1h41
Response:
9h15
